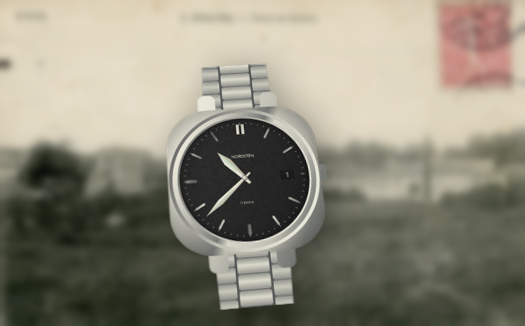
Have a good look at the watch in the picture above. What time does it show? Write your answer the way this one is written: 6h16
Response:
10h38
